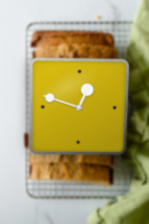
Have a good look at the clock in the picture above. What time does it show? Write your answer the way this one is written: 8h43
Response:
12h48
